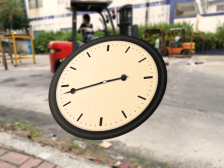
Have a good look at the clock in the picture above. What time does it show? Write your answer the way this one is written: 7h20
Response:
2h43
